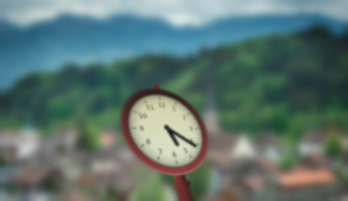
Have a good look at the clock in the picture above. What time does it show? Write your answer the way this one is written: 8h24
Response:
5h21
